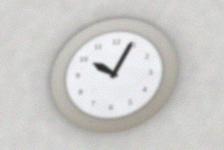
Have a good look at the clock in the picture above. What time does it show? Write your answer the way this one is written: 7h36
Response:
10h04
